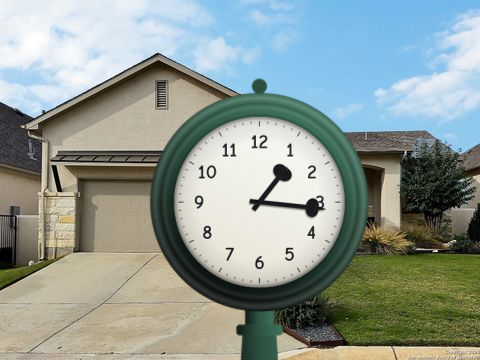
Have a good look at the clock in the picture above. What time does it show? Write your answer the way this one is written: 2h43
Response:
1h16
